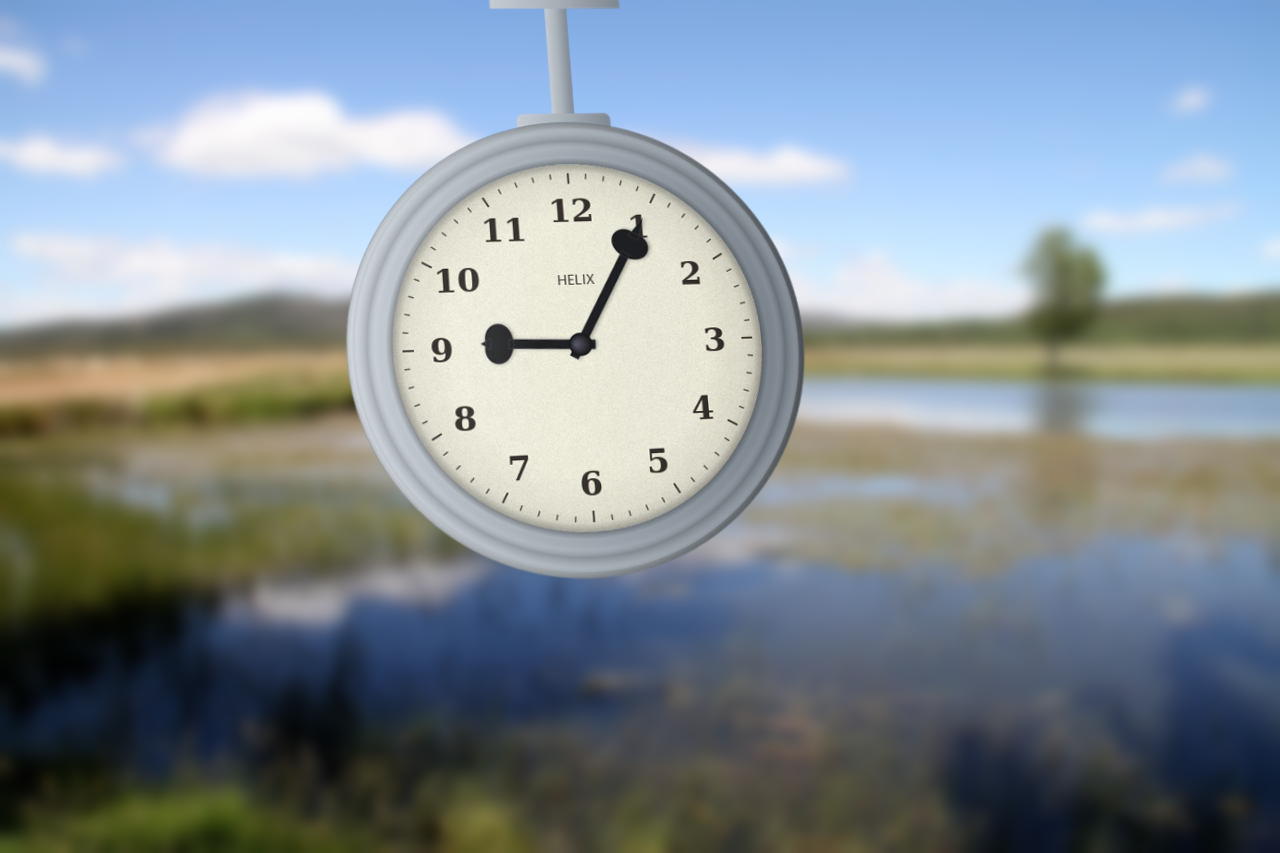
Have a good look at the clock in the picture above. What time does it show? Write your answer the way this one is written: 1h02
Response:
9h05
